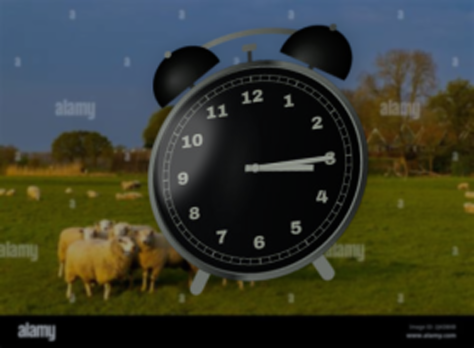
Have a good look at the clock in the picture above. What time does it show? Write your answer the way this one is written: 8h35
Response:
3h15
